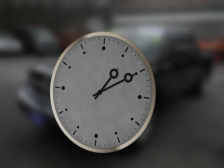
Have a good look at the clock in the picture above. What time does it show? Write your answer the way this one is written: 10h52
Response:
1h10
